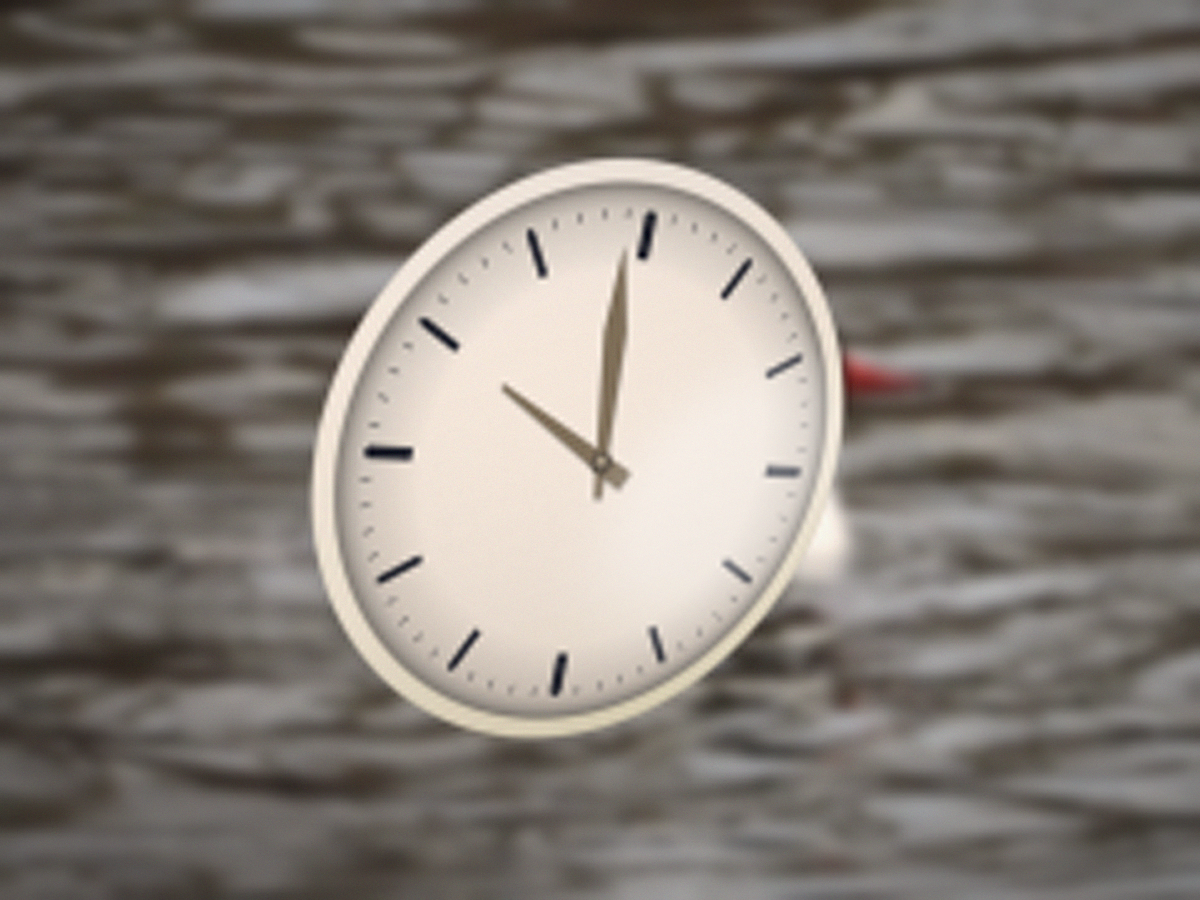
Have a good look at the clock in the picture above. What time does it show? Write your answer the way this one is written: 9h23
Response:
9h59
